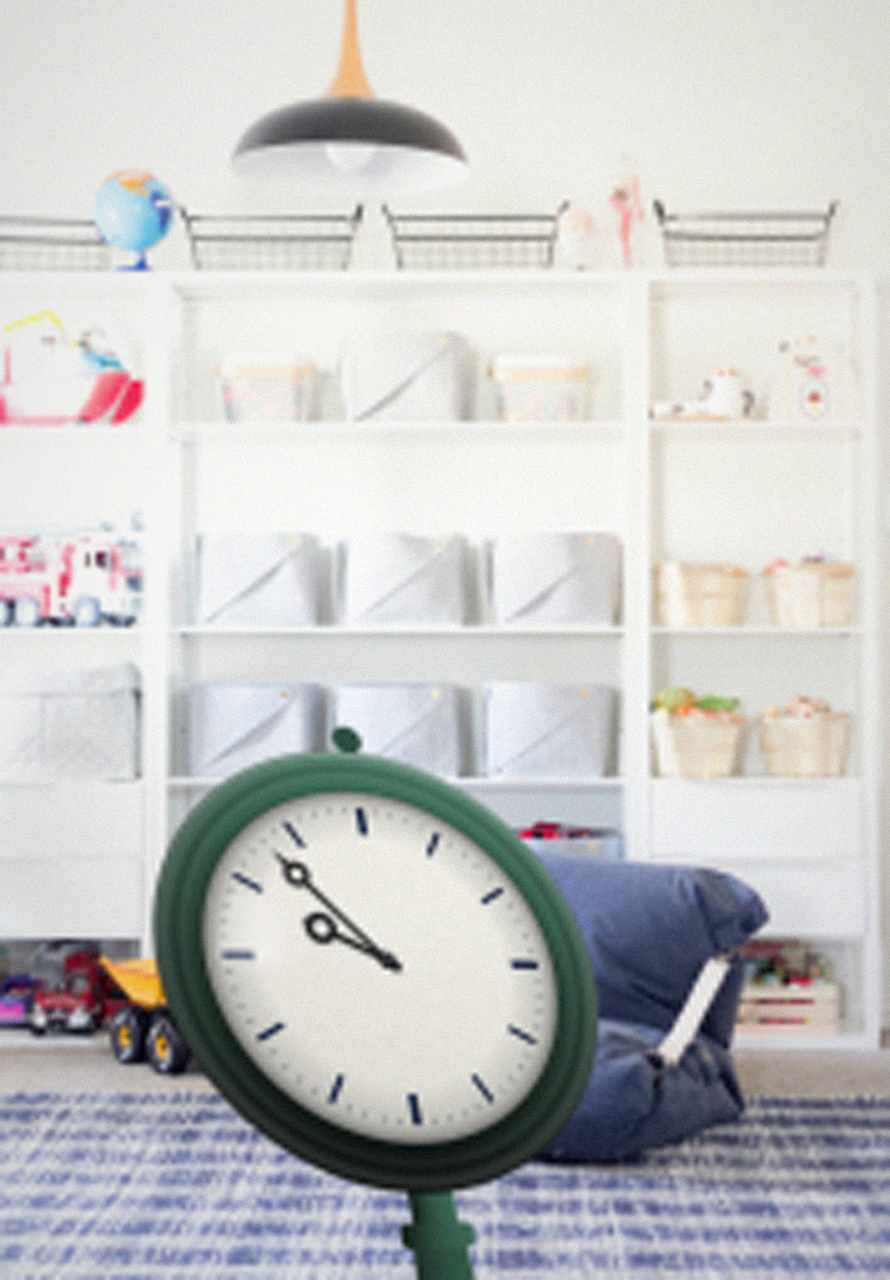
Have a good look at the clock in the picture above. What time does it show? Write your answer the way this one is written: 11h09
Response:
9h53
